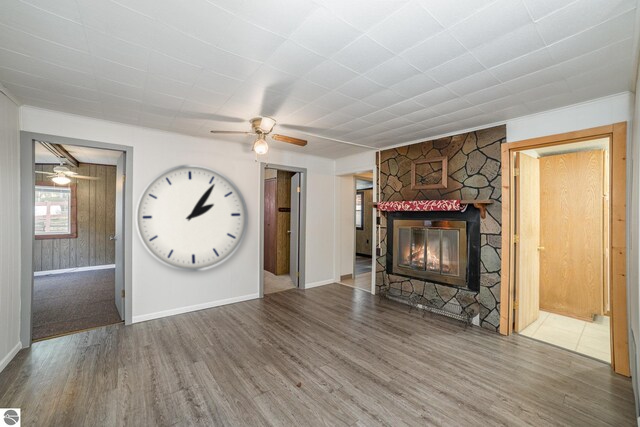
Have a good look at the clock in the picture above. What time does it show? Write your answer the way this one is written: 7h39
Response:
2h06
